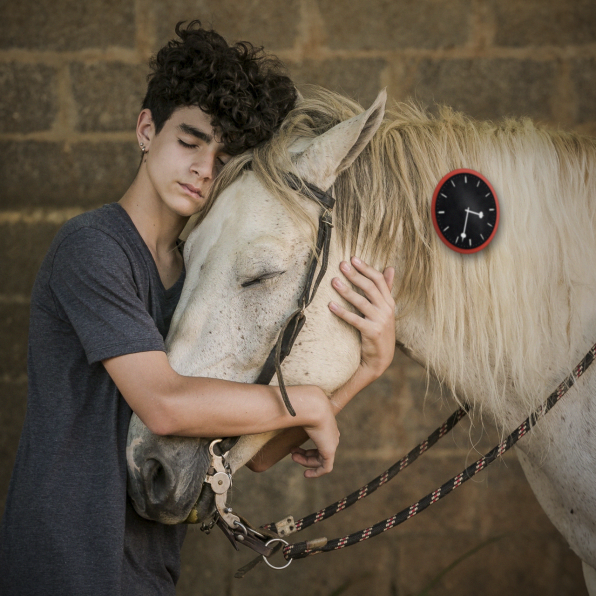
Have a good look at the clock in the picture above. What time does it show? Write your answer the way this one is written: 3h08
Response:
3h33
